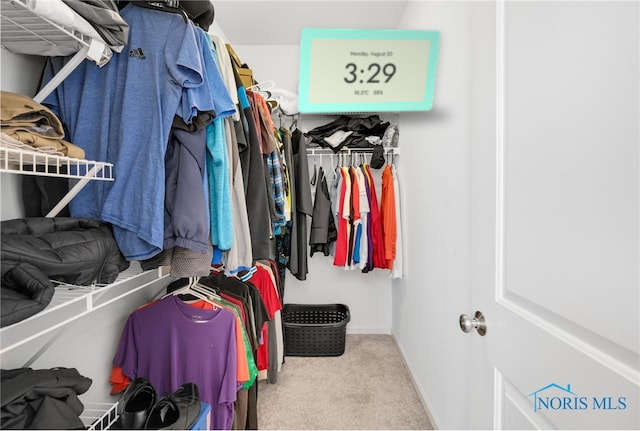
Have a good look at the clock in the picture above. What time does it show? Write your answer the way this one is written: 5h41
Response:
3h29
